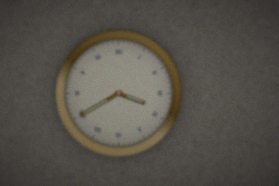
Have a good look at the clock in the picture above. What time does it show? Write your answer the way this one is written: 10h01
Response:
3h40
